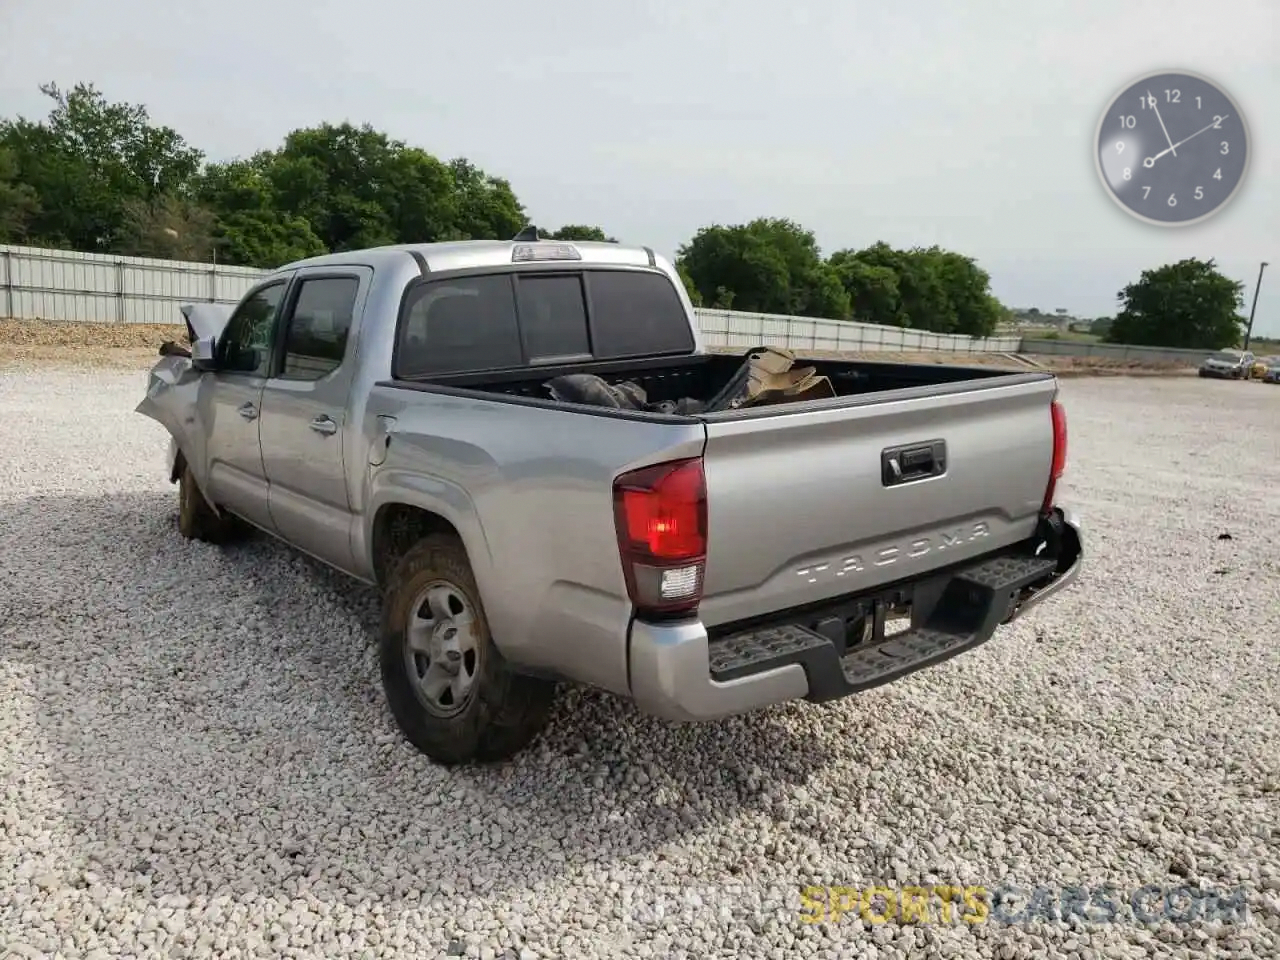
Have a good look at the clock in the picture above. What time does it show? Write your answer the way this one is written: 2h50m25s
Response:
7h56m10s
